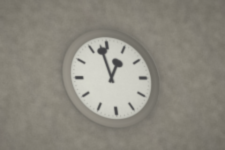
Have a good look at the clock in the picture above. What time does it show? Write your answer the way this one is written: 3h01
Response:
12h58
